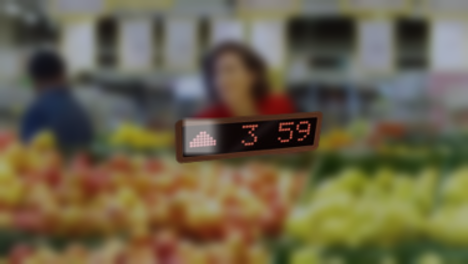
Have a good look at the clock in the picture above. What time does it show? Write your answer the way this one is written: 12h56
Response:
3h59
